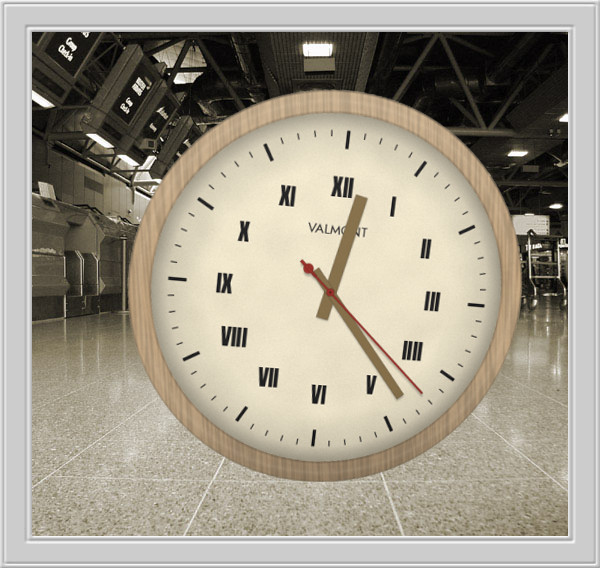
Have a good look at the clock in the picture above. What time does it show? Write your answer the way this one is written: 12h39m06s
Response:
12h23m22s
